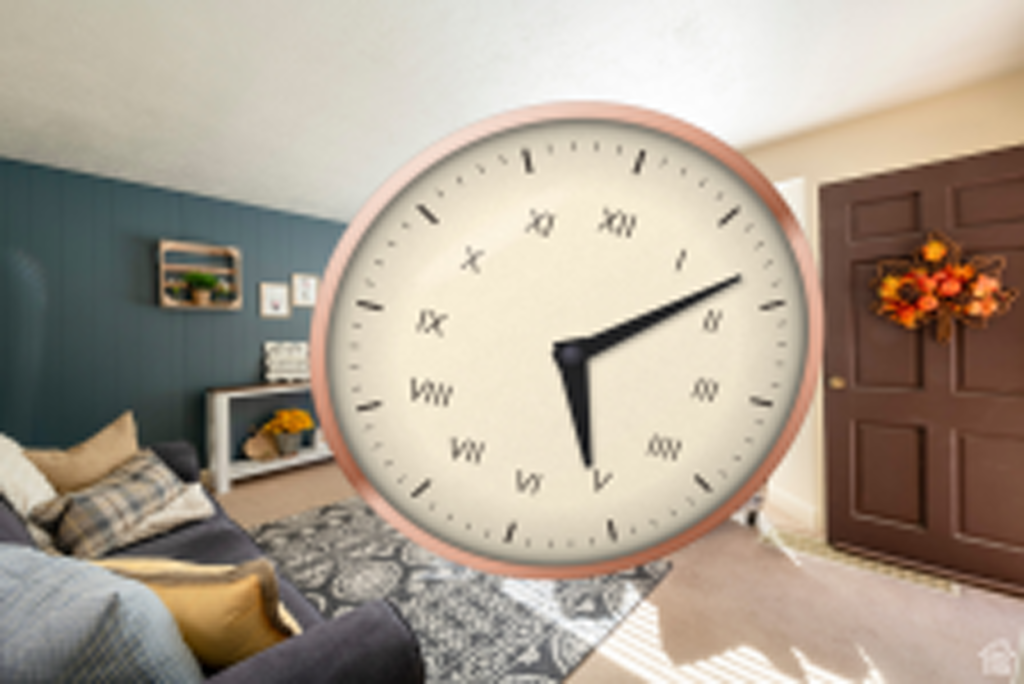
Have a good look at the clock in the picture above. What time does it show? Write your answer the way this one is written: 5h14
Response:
5h08
